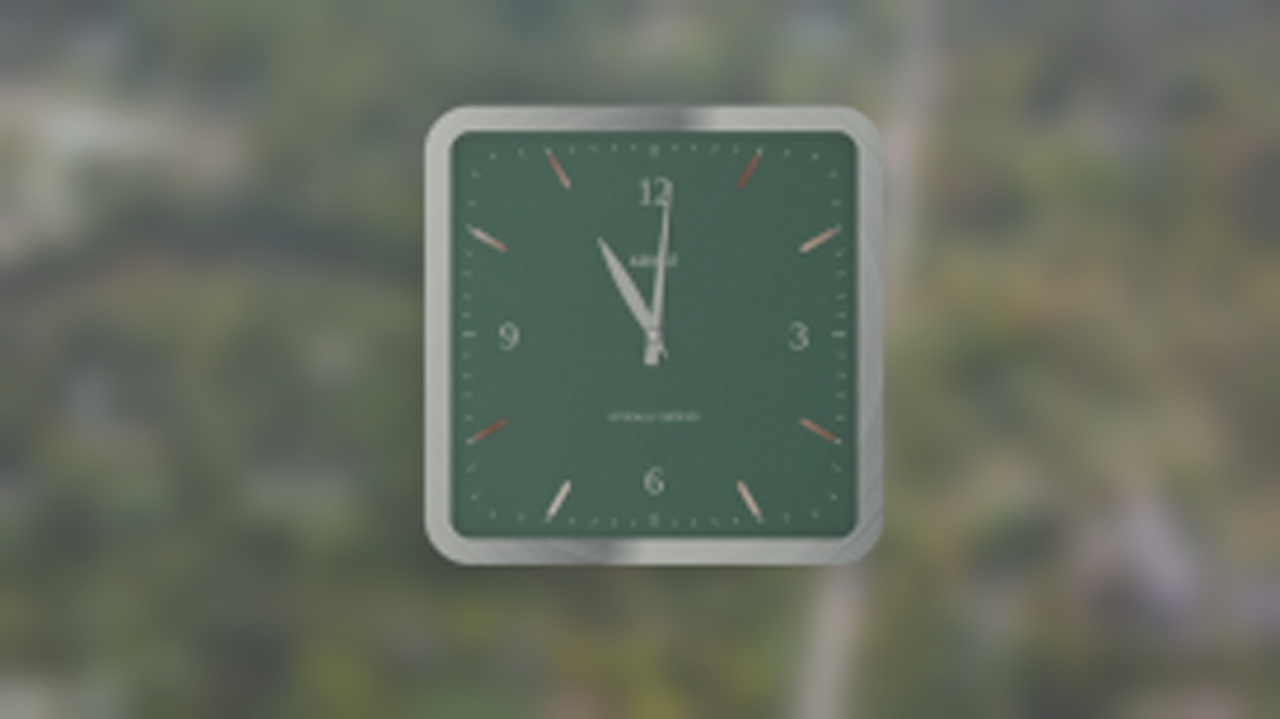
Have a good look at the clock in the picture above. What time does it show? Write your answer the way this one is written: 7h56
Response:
11h01
